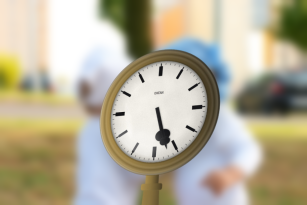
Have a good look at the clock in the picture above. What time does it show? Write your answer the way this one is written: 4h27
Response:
5h27
